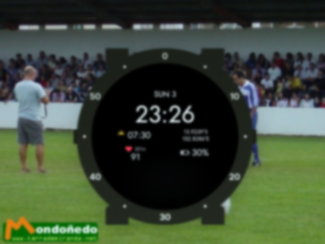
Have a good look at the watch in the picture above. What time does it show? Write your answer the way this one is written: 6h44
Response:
23h26
